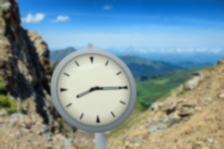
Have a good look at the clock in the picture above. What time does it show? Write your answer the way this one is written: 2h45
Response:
8h15
